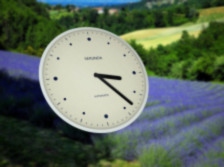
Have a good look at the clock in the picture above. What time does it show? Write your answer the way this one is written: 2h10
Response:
3h23
